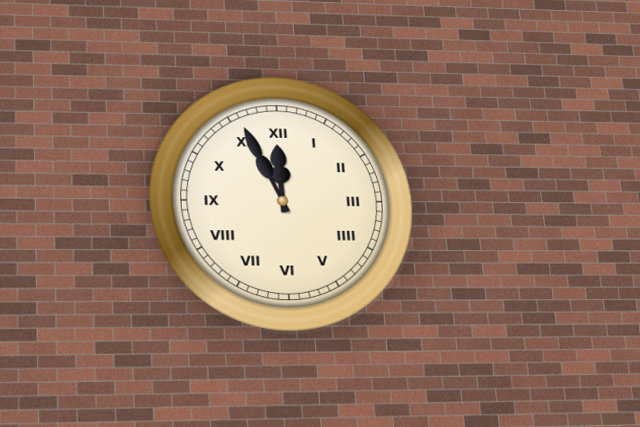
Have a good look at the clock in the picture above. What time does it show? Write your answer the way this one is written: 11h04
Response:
11h56
